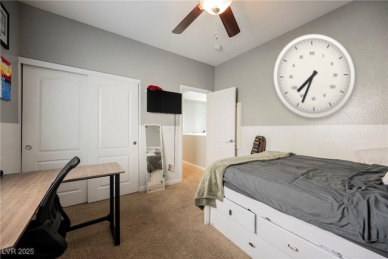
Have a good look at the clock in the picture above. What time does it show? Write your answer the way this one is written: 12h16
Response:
7h34
